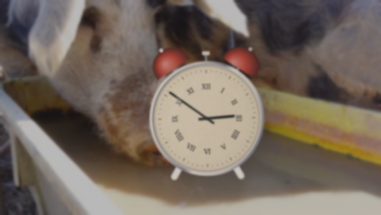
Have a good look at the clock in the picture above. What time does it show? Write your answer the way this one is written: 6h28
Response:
2h51
